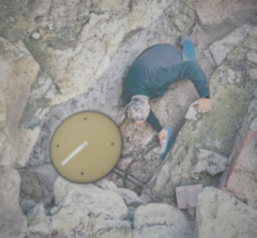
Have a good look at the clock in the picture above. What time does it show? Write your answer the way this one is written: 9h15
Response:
7h38
